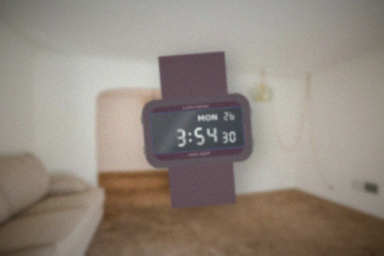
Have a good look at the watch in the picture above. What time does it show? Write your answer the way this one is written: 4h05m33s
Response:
3h54m30s
